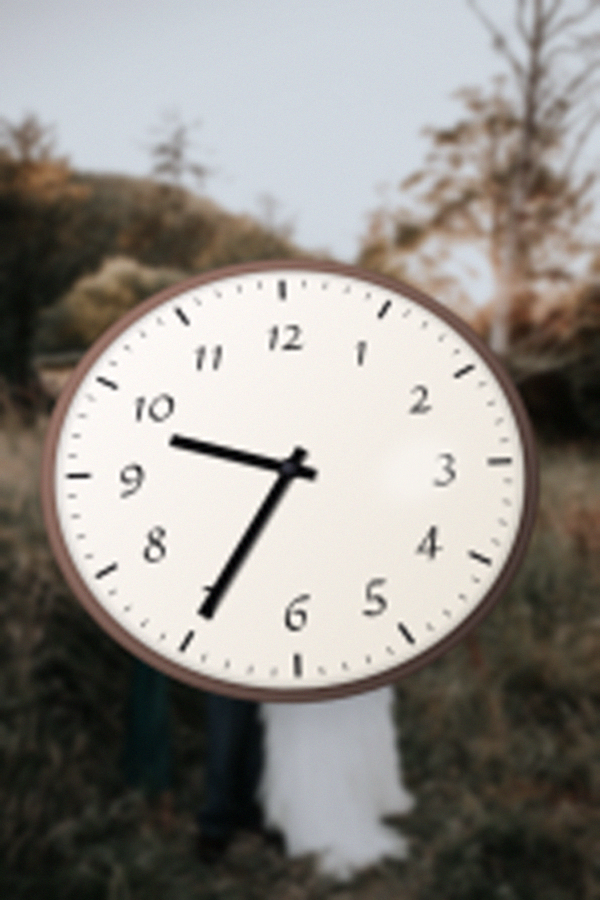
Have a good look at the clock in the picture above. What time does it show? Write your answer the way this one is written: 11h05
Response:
9h35
